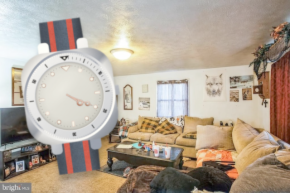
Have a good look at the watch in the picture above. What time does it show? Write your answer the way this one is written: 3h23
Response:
4h20
